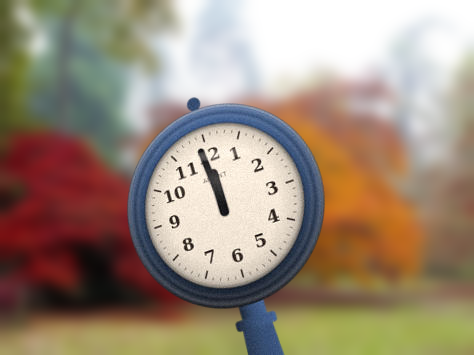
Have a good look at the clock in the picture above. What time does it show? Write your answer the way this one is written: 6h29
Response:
11h59
